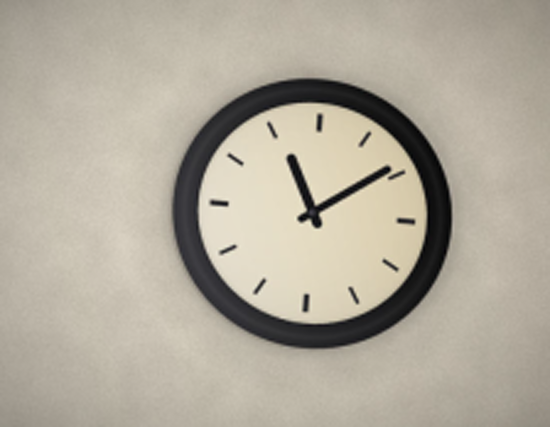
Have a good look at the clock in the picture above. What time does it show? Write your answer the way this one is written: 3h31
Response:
11h09
